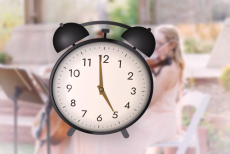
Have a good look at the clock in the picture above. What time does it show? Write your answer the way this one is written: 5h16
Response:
4h59
